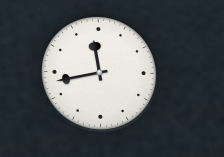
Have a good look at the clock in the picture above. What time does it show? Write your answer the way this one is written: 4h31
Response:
11h43
